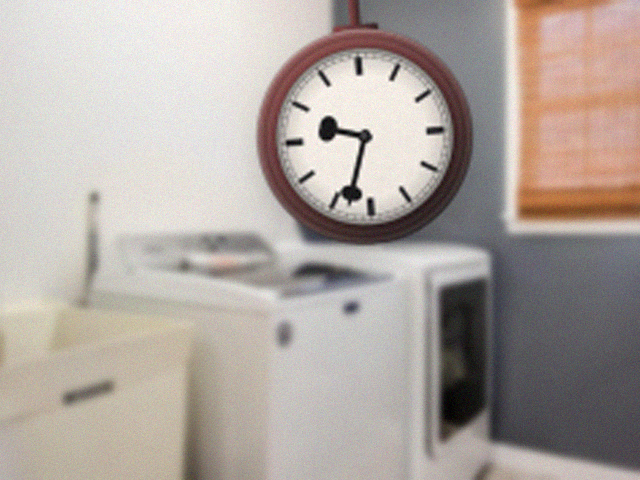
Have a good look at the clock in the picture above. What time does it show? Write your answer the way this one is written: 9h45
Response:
9h33
